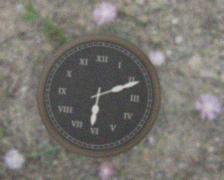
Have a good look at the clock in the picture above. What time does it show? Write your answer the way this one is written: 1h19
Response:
6h11
